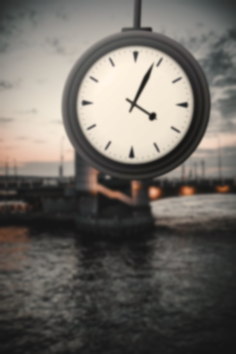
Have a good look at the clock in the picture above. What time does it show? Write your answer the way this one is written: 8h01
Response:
4h04
